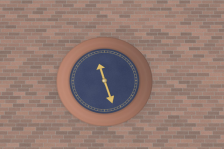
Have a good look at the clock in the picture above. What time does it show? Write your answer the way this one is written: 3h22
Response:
11h27
